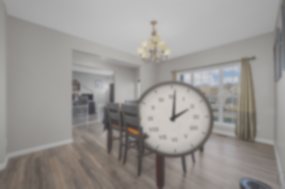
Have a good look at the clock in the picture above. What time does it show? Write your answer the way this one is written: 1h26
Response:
2h01
